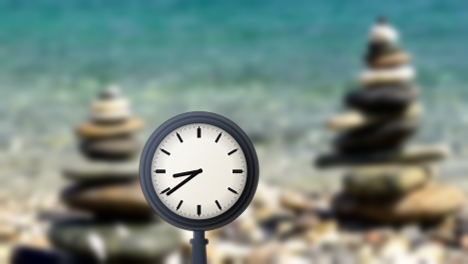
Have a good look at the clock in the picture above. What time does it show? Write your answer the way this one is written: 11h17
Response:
8h39
